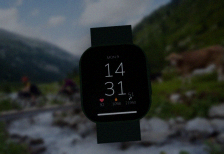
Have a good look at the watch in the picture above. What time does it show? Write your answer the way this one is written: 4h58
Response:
14h31
